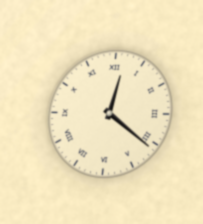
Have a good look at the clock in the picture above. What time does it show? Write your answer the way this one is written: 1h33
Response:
12h21
